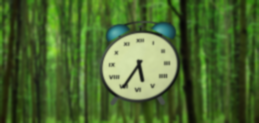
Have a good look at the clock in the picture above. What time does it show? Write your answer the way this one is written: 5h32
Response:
5h35
